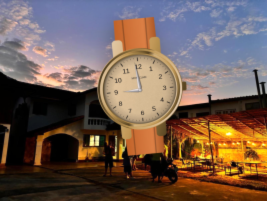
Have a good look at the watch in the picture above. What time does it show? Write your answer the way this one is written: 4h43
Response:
8h59
